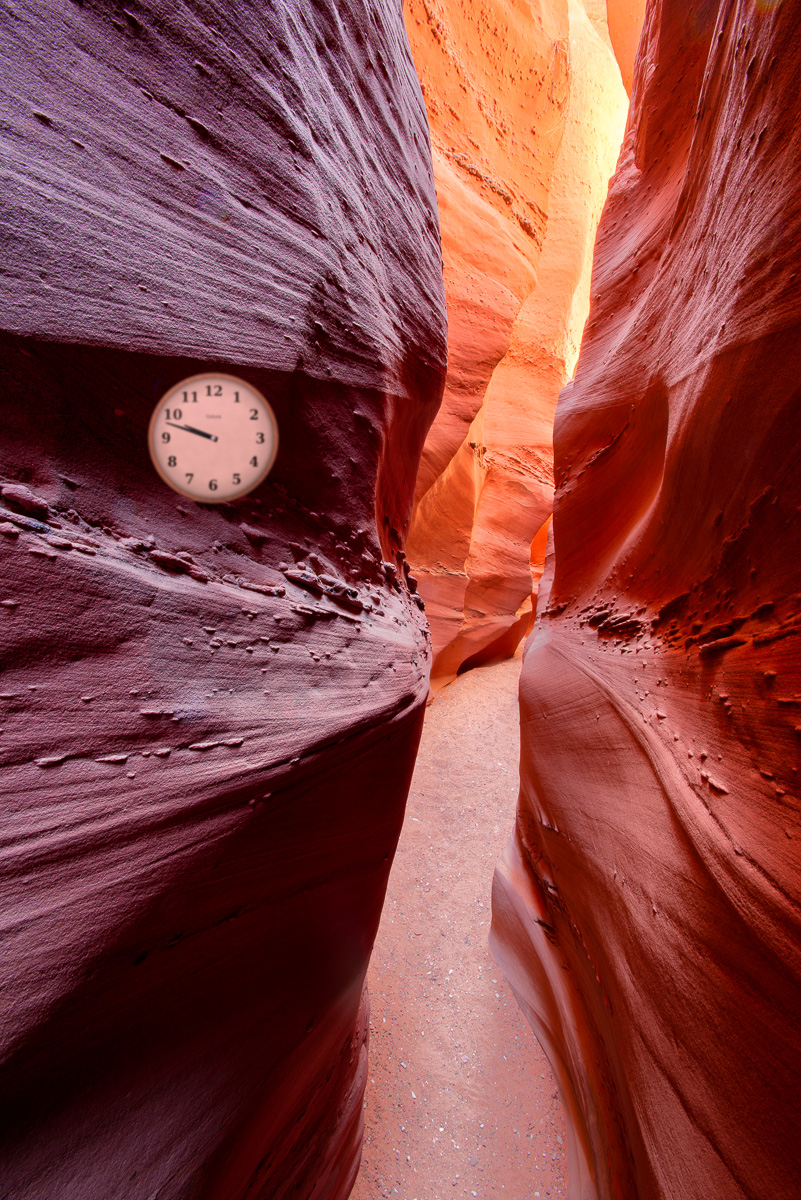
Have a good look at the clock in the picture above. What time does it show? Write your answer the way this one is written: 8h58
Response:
9h48
